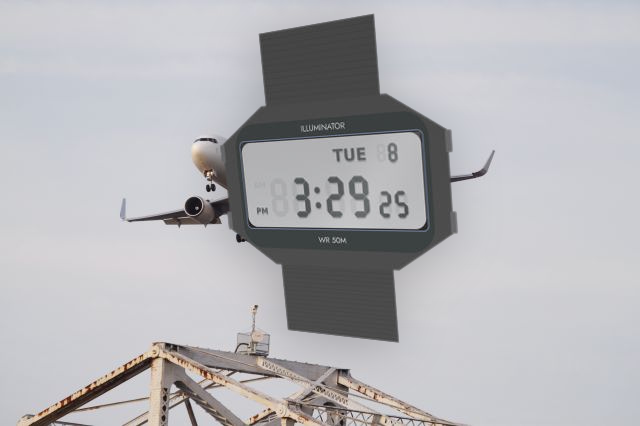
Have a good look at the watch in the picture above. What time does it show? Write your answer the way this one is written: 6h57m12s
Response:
3h29m25s
